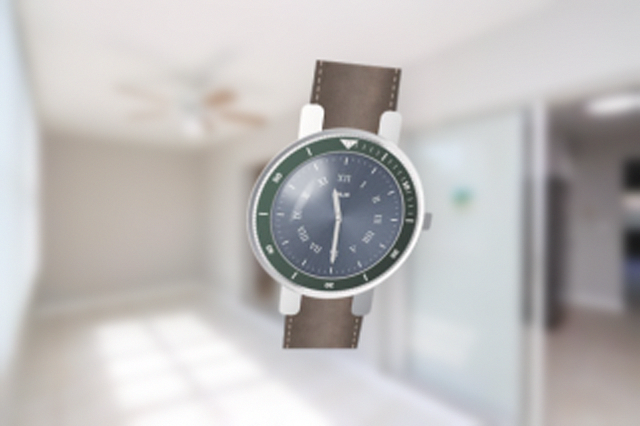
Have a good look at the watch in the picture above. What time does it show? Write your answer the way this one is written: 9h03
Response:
11h30
